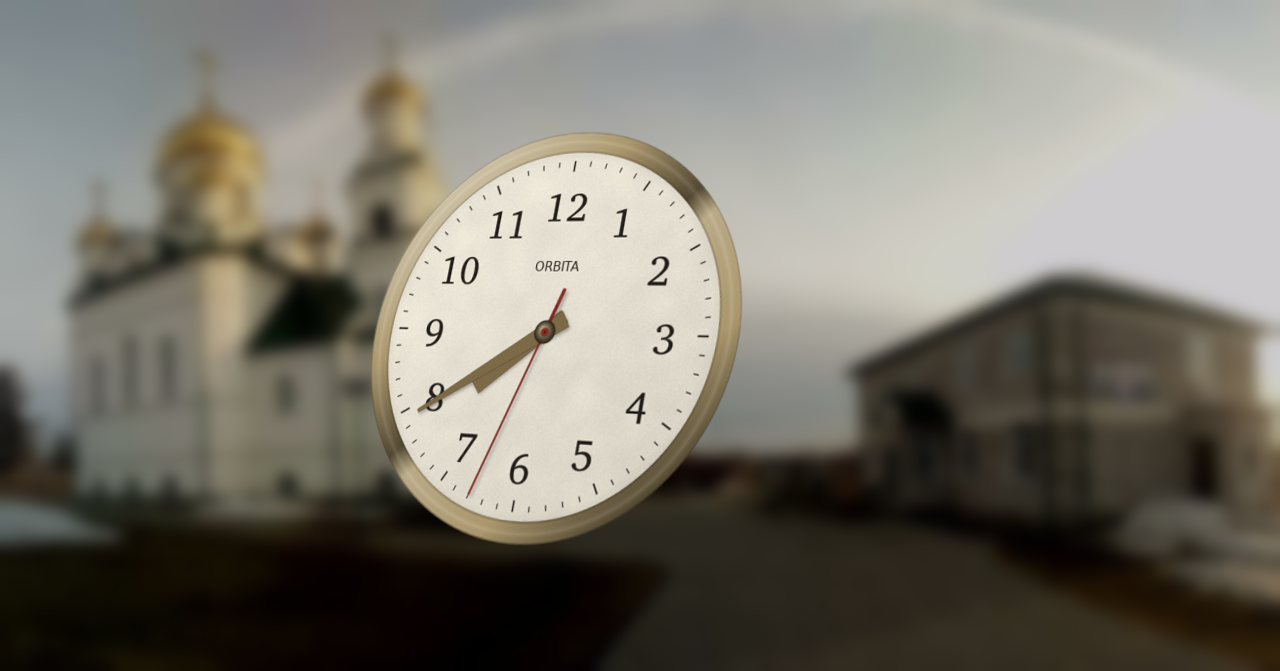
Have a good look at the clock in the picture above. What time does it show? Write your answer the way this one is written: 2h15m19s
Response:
7h39m33s
